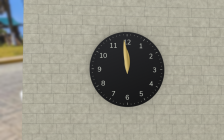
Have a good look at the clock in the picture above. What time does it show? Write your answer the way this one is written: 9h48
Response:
11h59
